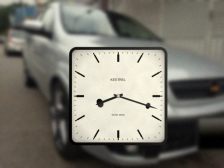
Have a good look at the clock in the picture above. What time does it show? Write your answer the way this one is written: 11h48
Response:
8h18
